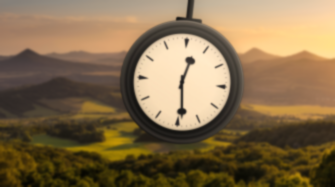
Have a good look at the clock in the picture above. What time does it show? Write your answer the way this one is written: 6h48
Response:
12h29
